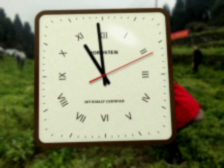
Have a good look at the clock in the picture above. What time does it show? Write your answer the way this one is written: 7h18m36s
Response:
10h59m11s
